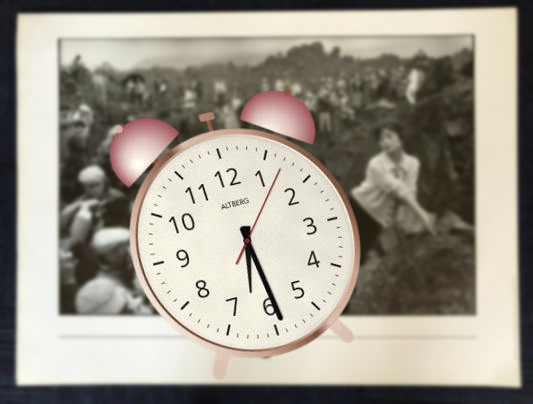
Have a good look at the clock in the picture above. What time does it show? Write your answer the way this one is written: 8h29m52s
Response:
6h29m07s
